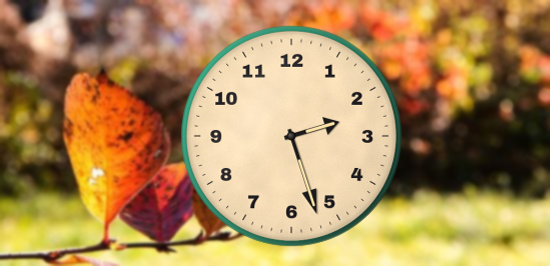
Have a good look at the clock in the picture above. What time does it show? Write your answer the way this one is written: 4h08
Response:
2h27
